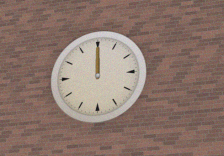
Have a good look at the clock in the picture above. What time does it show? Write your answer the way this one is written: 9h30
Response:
12h00
